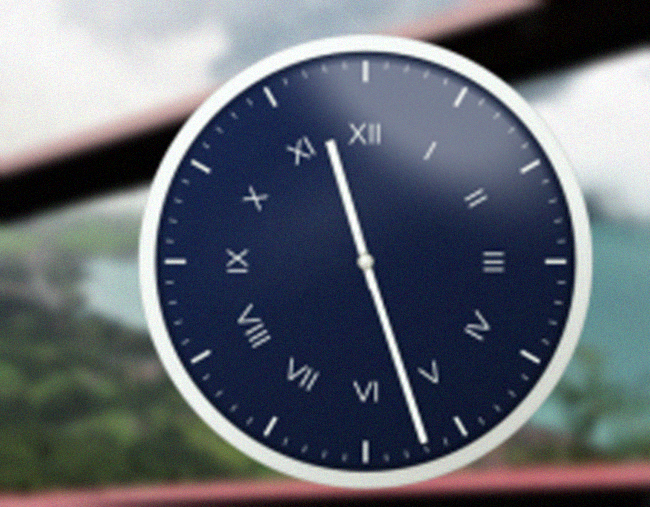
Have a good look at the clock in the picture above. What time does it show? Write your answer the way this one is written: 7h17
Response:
11h27
